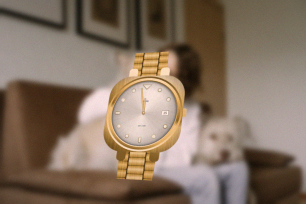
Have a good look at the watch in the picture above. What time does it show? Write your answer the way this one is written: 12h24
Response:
11h58
